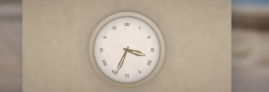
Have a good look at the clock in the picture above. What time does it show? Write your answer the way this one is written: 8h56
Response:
3h34
